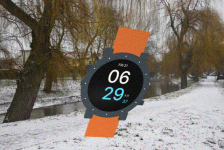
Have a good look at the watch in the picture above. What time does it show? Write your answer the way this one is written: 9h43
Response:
6h29
